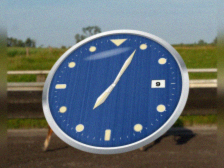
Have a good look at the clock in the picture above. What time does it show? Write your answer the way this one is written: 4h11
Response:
7h04
